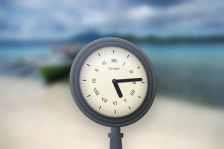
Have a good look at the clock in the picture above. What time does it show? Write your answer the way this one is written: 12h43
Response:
5h14
